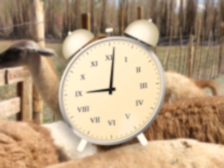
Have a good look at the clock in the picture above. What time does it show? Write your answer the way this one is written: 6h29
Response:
9h01
